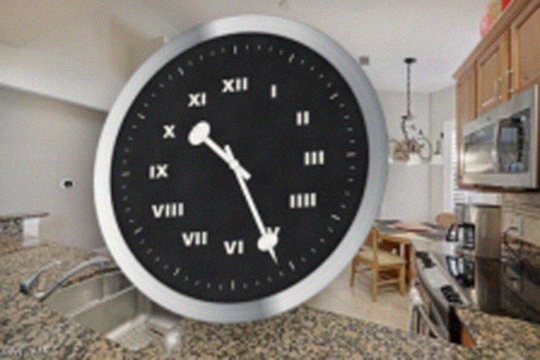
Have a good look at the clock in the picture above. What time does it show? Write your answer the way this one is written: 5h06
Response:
10h26
